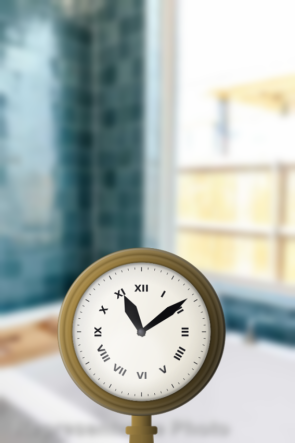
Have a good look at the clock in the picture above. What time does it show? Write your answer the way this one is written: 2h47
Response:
11h09
